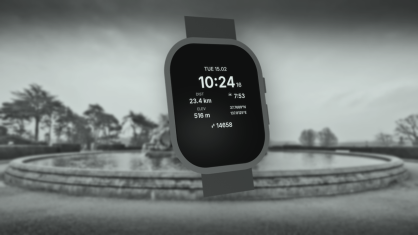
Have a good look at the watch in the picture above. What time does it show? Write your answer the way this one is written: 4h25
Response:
10h24
